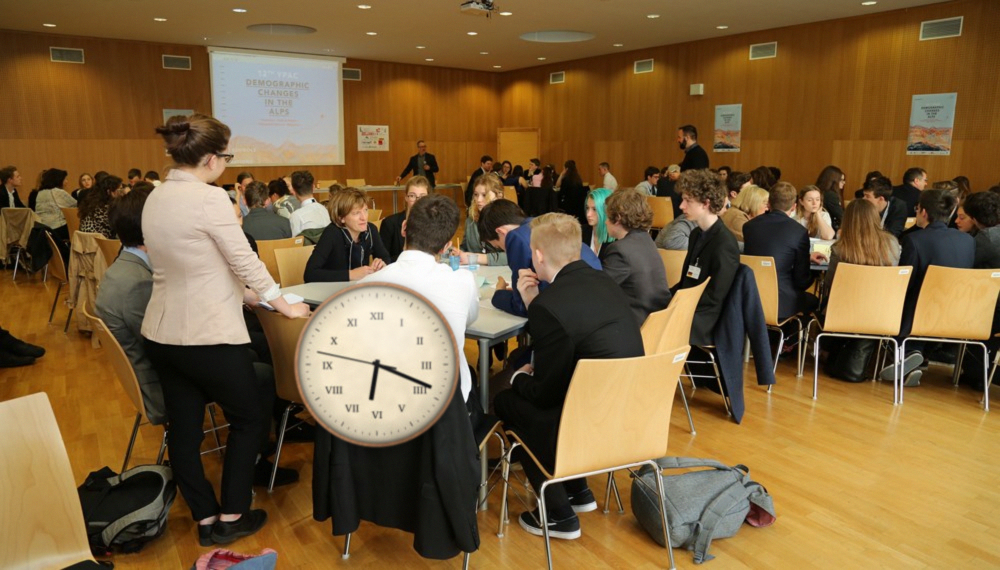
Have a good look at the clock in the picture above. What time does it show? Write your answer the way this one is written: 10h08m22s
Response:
6h18m47s
